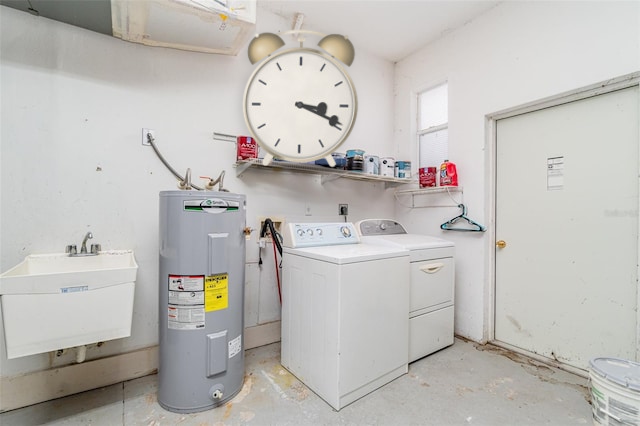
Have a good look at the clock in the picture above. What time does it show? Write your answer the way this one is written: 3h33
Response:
3h19
